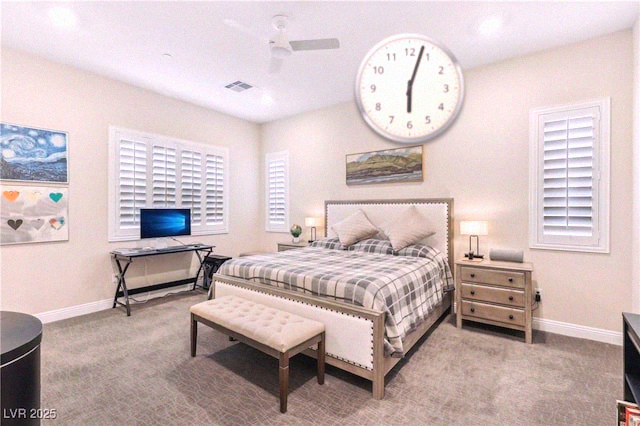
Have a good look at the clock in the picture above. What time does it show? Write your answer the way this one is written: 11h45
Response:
6h03
